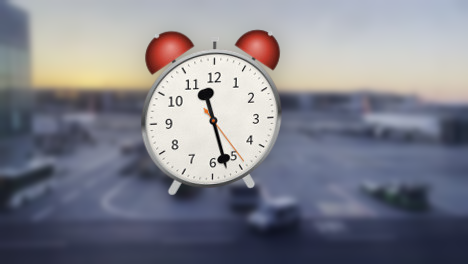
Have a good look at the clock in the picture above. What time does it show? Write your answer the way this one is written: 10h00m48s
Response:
11h27m24s
